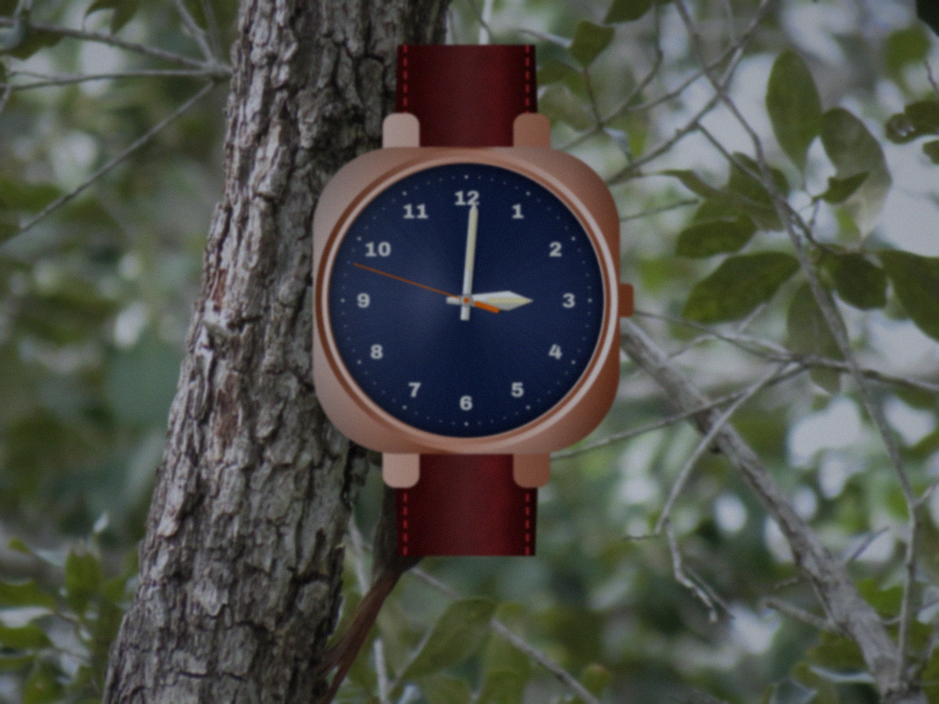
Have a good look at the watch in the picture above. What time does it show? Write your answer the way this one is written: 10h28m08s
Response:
3h00m48s
